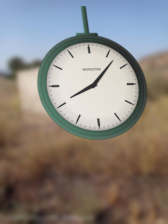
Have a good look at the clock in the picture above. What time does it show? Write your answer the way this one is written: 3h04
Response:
8h07
